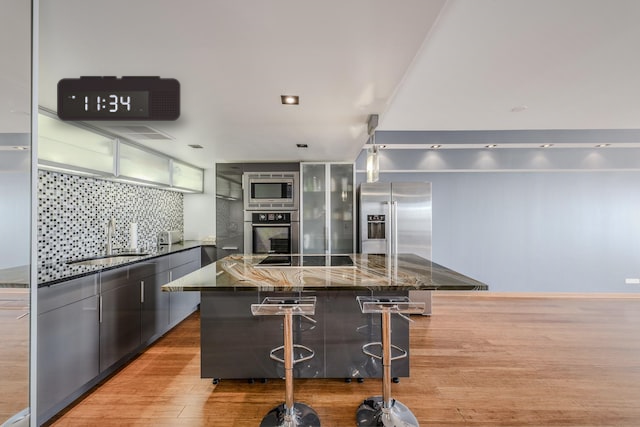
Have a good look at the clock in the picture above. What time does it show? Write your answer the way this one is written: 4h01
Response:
11h34
